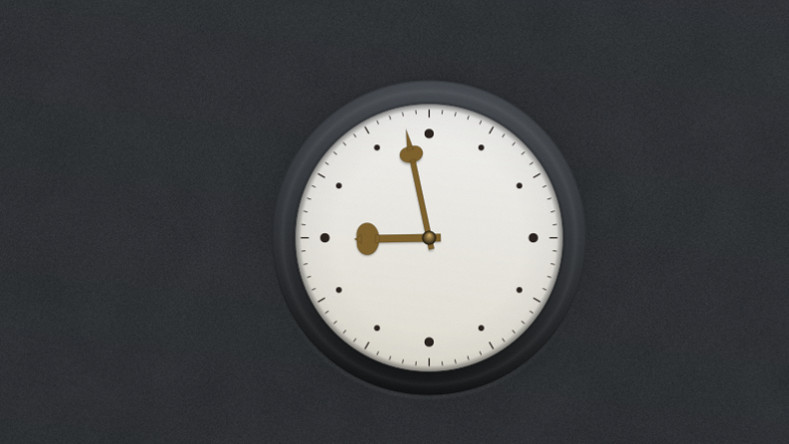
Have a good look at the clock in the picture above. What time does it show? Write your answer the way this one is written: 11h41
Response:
8h58
